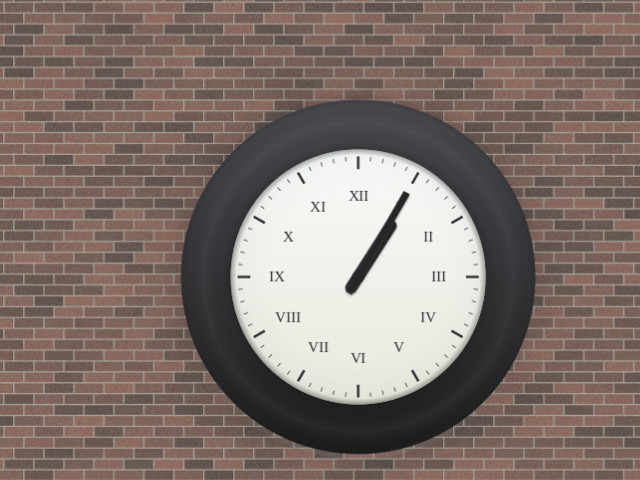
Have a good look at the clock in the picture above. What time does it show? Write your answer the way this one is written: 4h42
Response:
1h05
